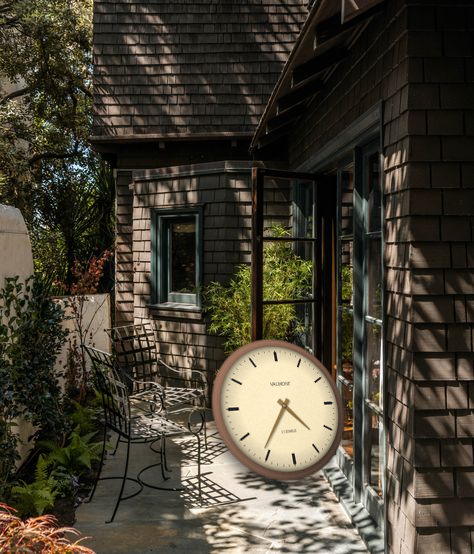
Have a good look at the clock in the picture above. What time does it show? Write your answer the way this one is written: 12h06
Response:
4h36
